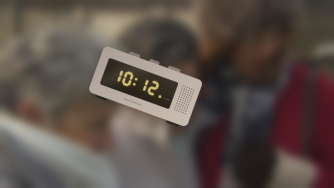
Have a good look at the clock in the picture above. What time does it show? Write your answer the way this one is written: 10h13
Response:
10h12
